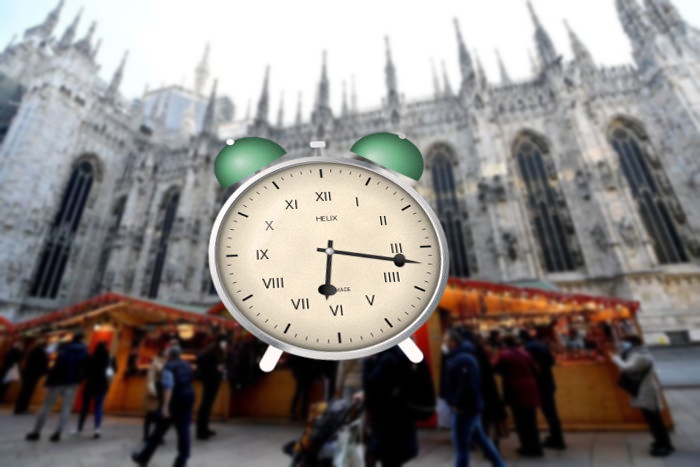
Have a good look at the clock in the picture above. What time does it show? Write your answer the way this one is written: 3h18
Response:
6h17
